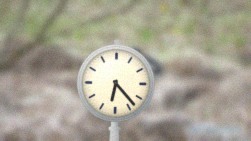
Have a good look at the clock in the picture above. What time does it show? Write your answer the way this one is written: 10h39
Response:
6h23
